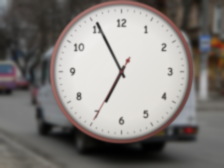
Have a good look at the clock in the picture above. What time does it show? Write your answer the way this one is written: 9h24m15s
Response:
6h55m35s
